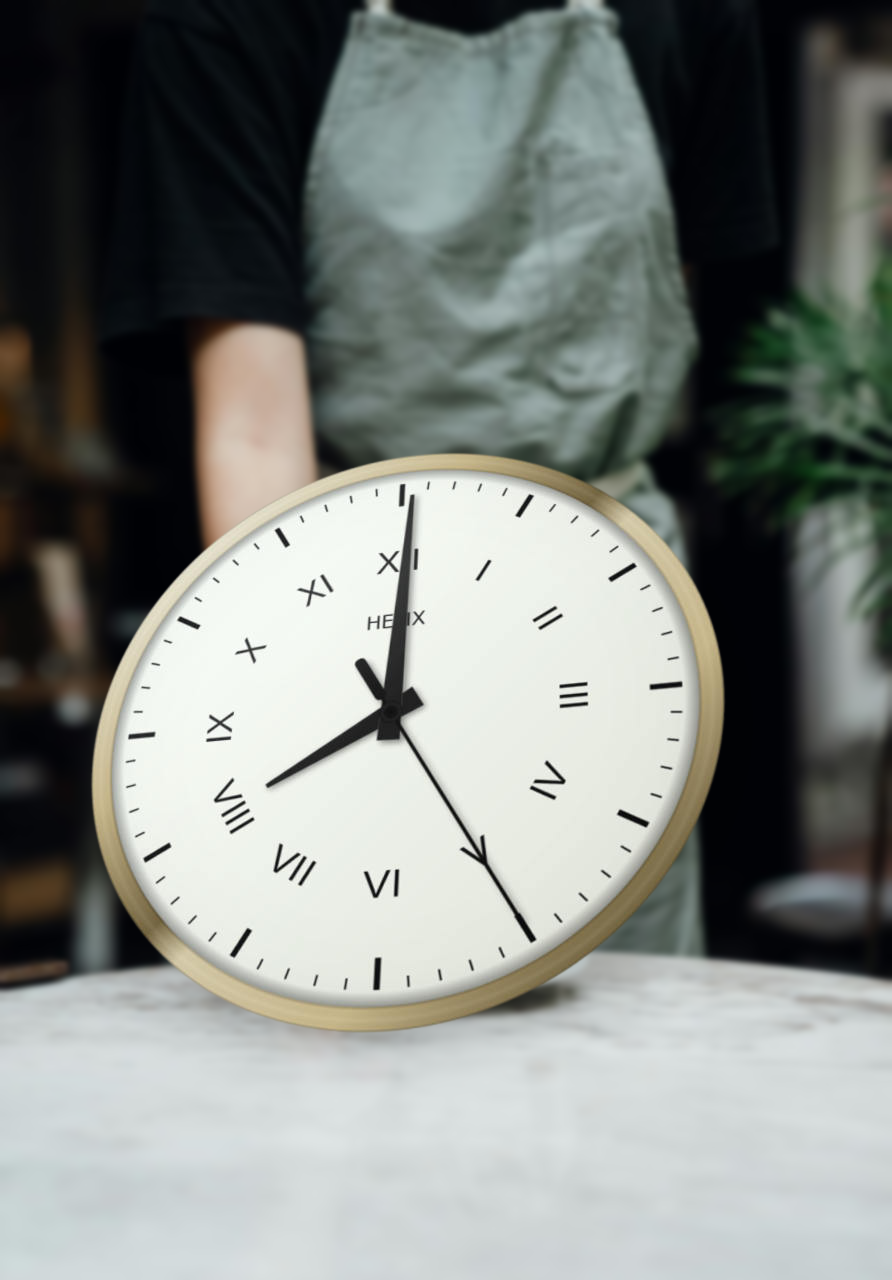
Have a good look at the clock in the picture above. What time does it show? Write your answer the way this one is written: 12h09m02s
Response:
8h00m25s
